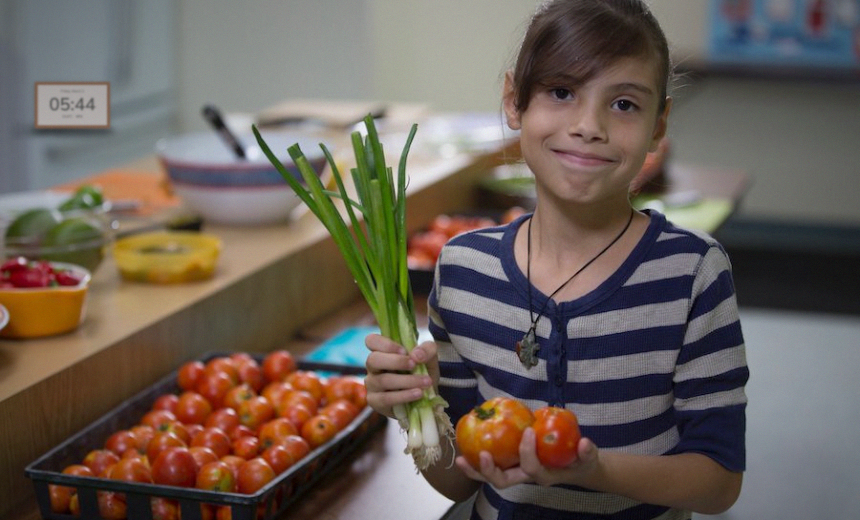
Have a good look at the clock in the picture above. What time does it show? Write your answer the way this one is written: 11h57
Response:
5h44
